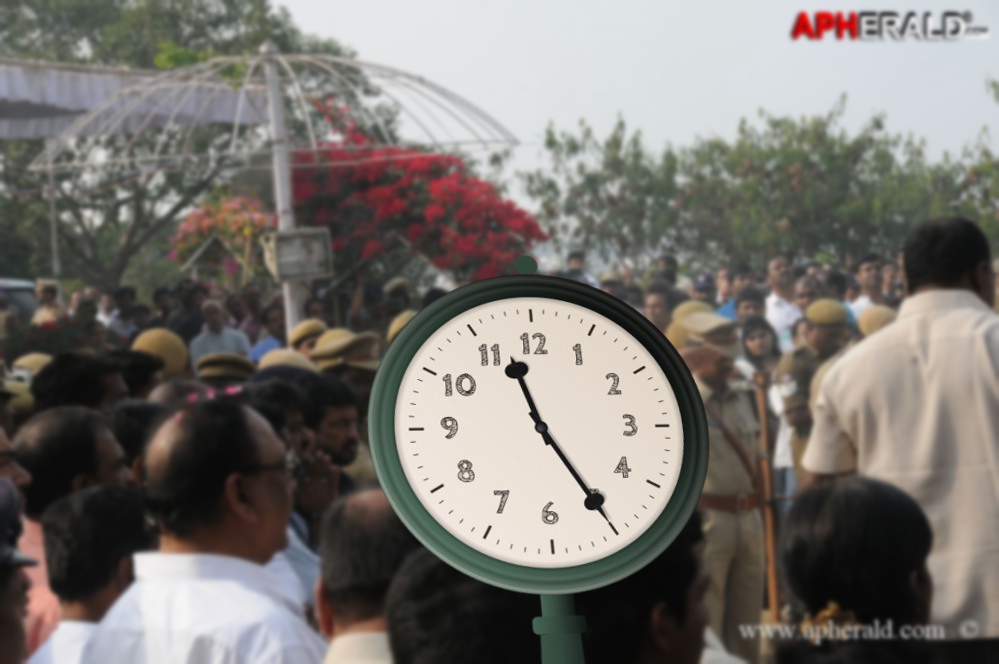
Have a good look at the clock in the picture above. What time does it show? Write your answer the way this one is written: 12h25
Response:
11h25
